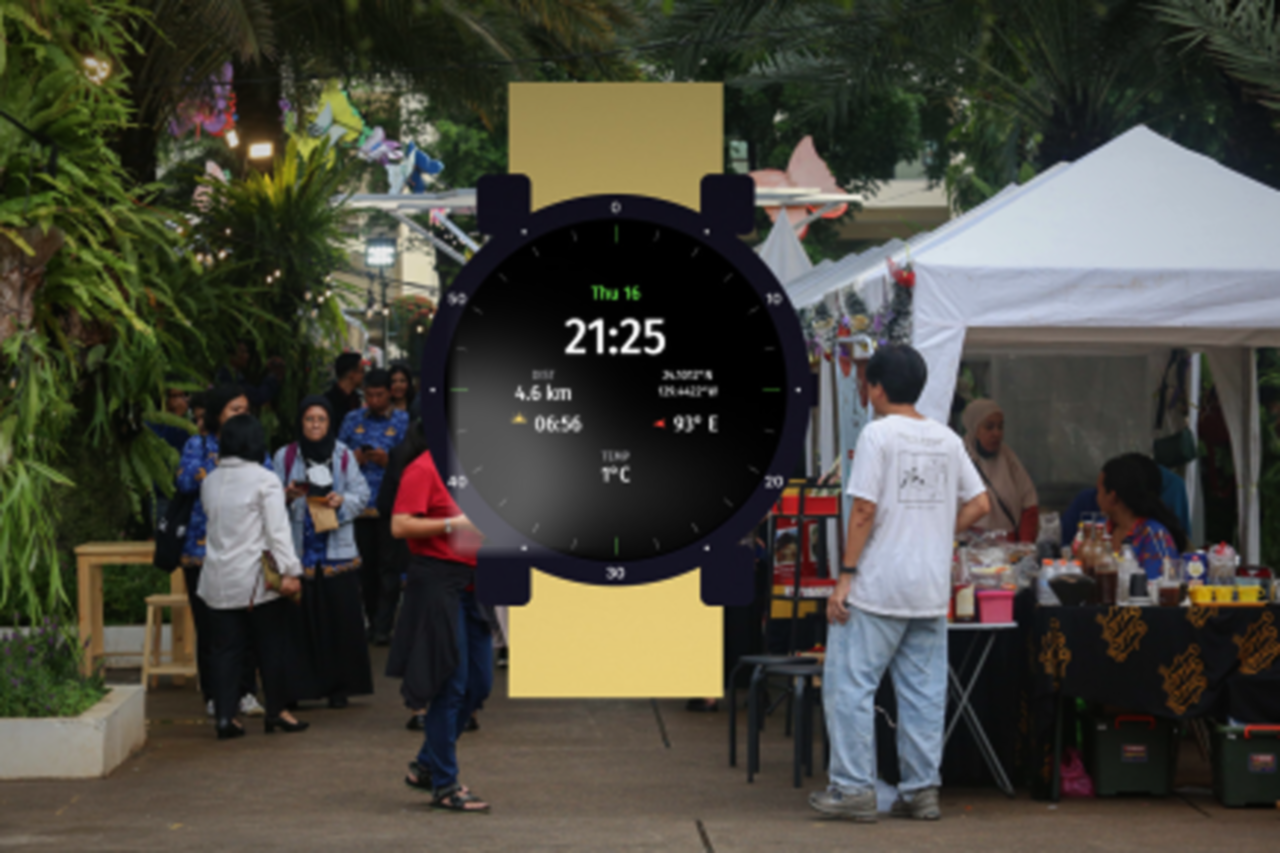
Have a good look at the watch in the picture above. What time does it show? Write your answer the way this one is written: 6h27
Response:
21h25
